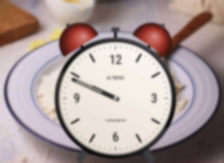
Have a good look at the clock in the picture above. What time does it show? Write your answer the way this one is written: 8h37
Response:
9h49
